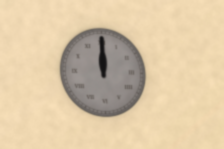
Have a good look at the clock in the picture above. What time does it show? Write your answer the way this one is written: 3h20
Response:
12h00
